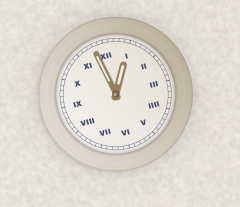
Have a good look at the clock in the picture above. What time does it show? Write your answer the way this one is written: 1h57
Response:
12h58
